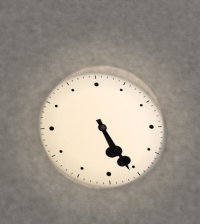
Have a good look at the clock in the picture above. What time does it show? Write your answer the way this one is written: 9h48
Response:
5h26
